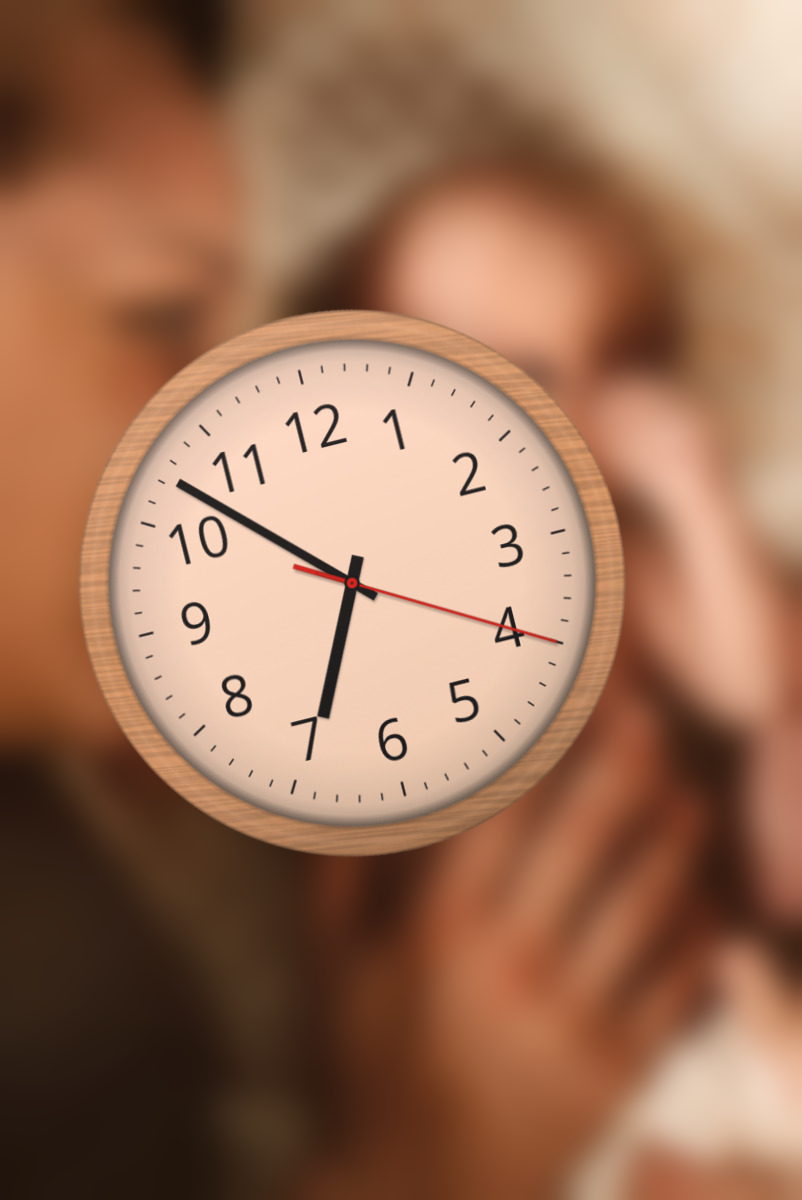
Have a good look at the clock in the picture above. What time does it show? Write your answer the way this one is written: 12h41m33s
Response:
6h52m20s
